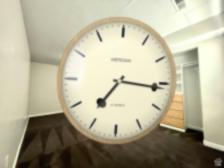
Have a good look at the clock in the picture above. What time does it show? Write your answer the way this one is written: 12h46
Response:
7h16
